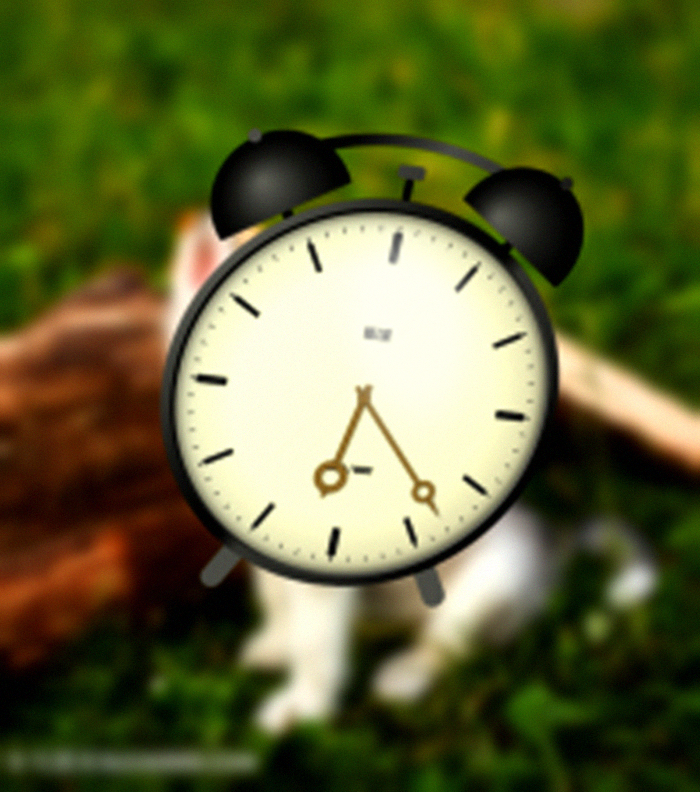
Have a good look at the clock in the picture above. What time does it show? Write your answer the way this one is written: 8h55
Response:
6h23
